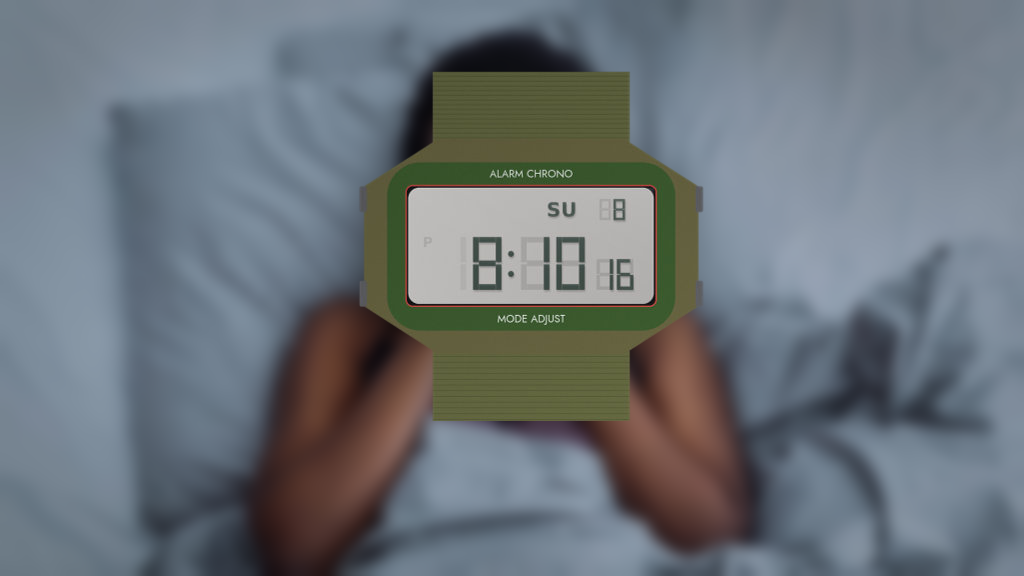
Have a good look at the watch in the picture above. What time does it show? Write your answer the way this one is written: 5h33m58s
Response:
8h10m16s
